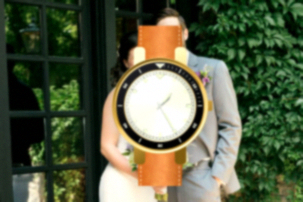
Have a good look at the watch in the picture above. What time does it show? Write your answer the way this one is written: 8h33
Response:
1h25
